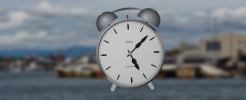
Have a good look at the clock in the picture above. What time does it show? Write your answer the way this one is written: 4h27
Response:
5h08
